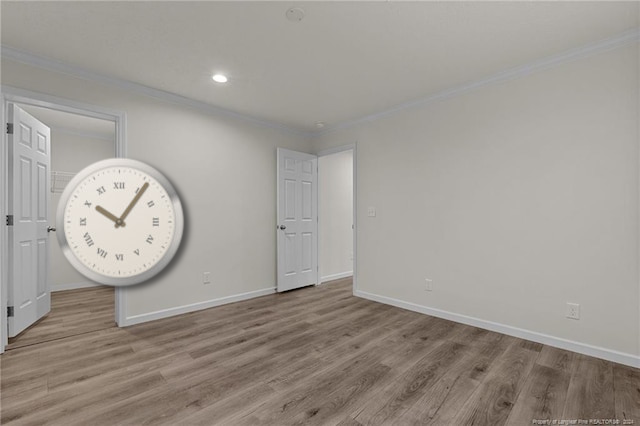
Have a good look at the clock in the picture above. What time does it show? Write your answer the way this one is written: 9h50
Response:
10h06
